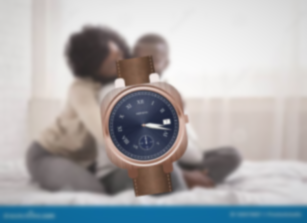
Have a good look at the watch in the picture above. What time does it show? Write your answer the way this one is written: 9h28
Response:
3h18
